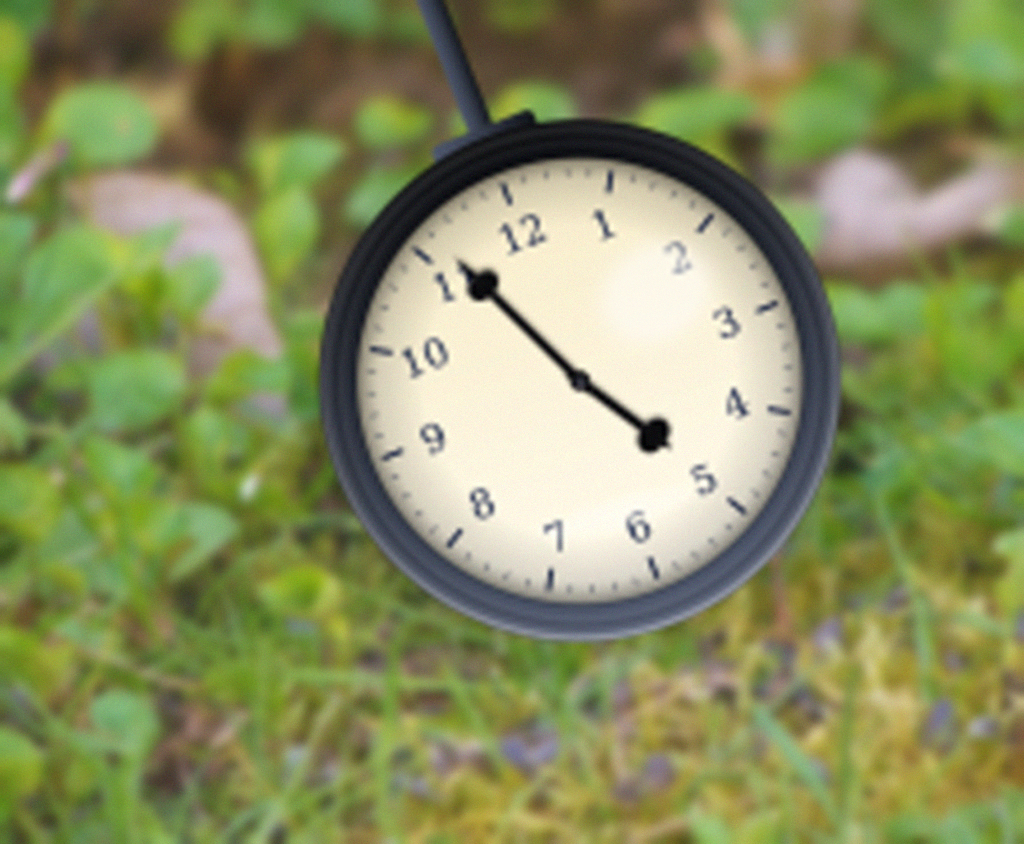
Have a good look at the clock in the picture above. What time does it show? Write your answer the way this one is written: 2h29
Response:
4h56
